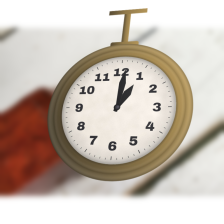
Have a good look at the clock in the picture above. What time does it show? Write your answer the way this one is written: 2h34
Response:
1h01
